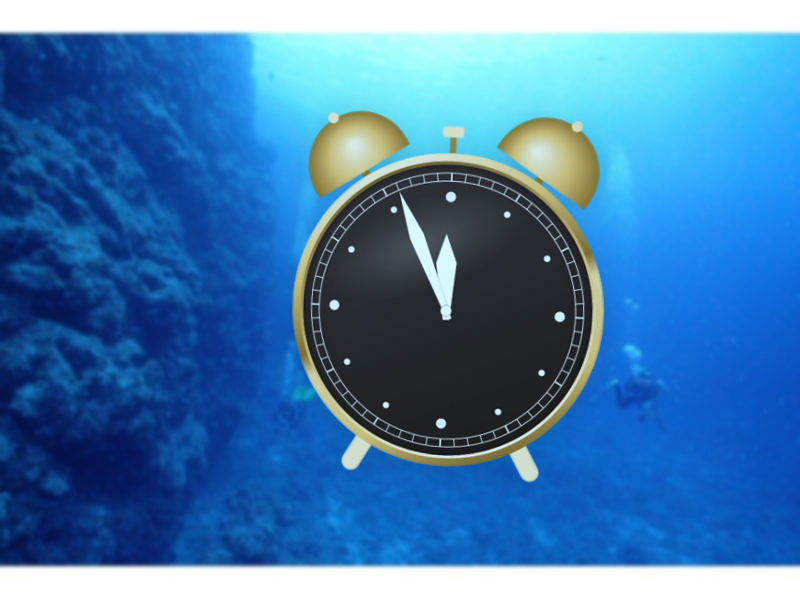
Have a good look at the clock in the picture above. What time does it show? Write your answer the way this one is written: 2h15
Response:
11h56
